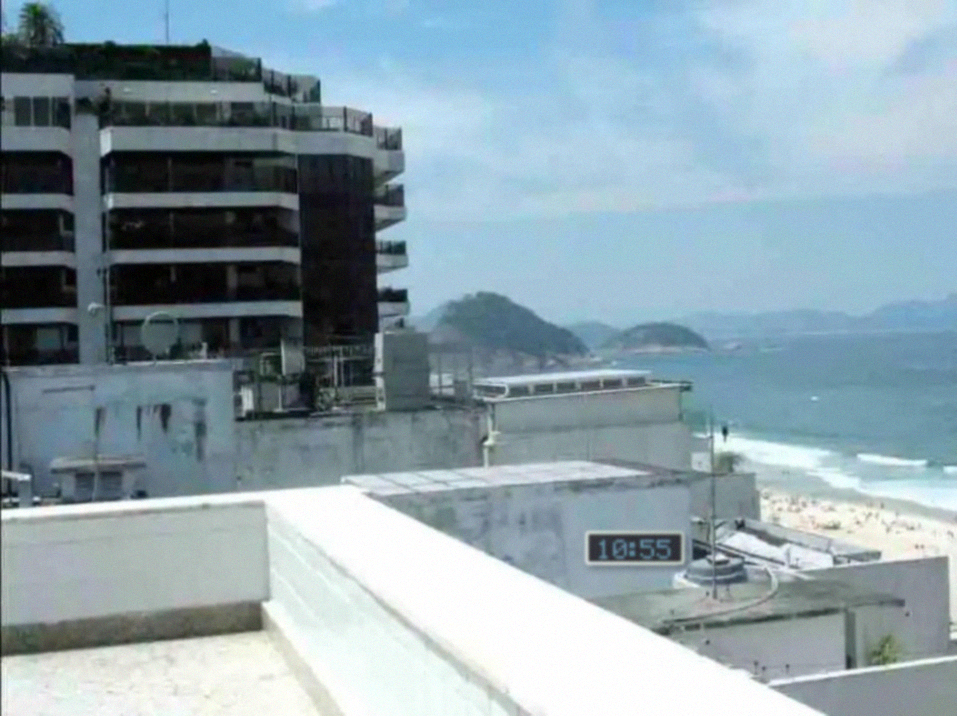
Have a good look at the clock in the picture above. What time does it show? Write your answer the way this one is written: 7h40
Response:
10h55
